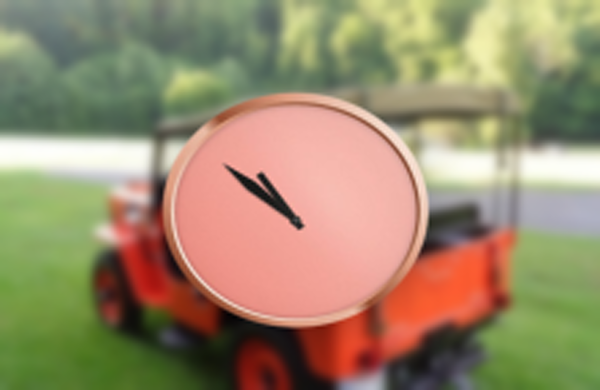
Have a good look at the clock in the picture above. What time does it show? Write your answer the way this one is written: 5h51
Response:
10h52
